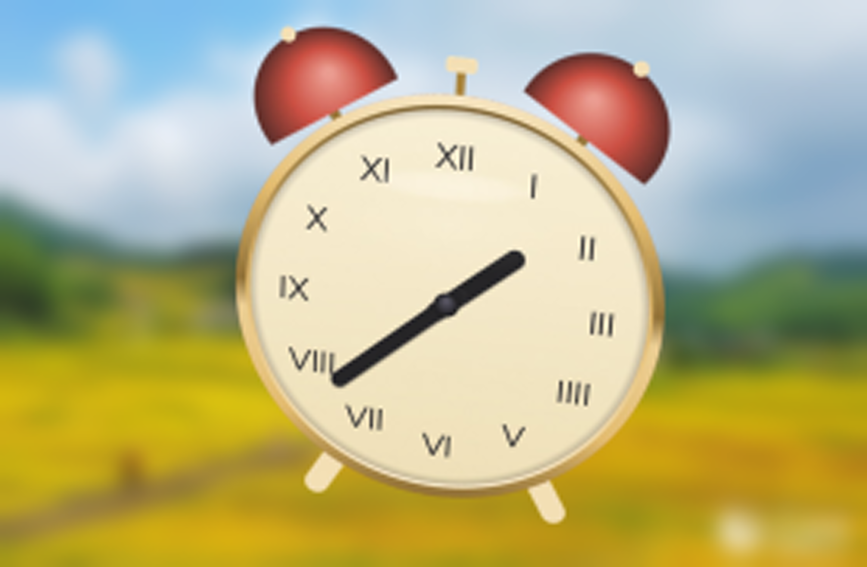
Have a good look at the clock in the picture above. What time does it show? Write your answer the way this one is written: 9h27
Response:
1h38
